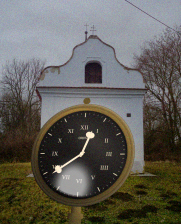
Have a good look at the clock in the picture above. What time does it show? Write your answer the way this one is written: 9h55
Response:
12h39
